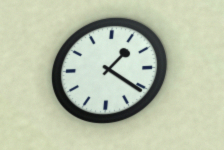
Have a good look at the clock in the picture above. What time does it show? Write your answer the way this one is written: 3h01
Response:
1h21
